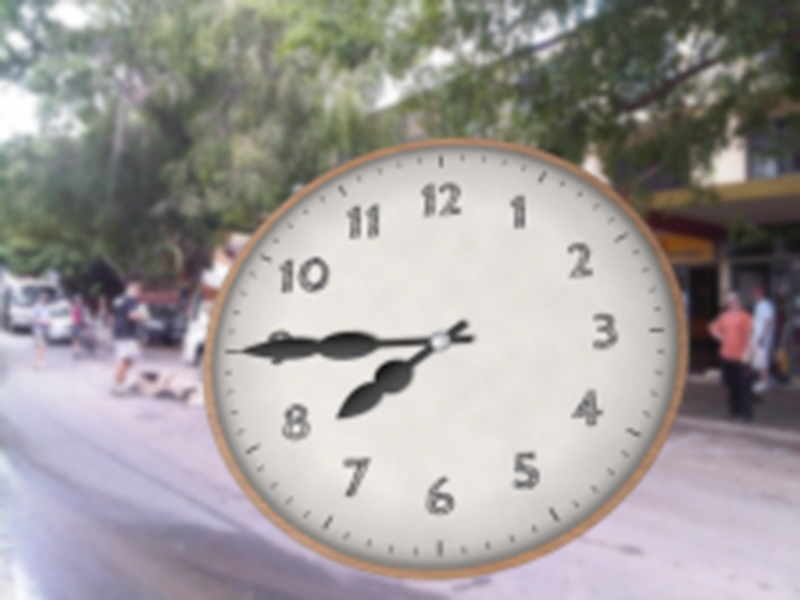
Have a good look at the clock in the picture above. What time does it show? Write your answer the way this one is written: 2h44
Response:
7h45
